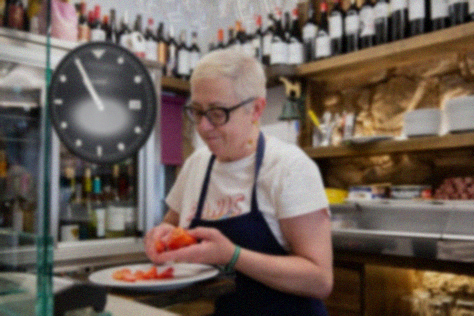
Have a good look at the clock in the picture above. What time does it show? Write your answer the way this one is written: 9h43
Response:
10h55
